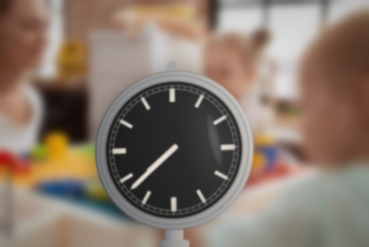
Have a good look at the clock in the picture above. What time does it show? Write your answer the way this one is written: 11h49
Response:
7h38
